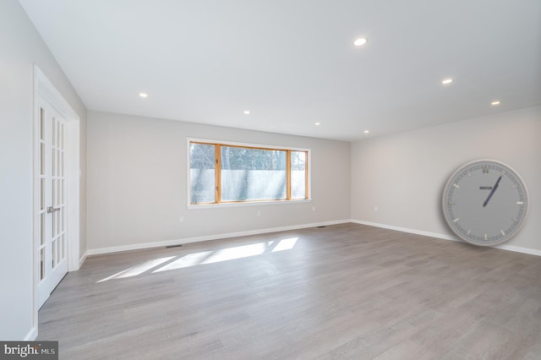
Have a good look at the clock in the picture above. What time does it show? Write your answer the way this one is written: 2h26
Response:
1h05
